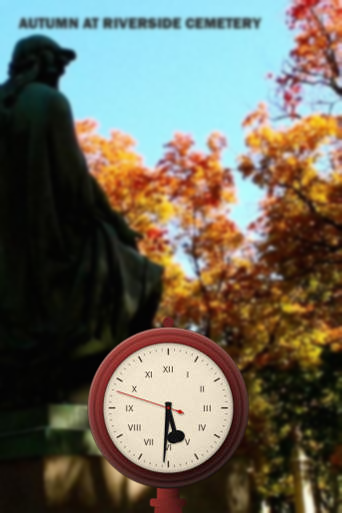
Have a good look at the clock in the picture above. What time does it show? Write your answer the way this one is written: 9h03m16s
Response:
5h30m48s
